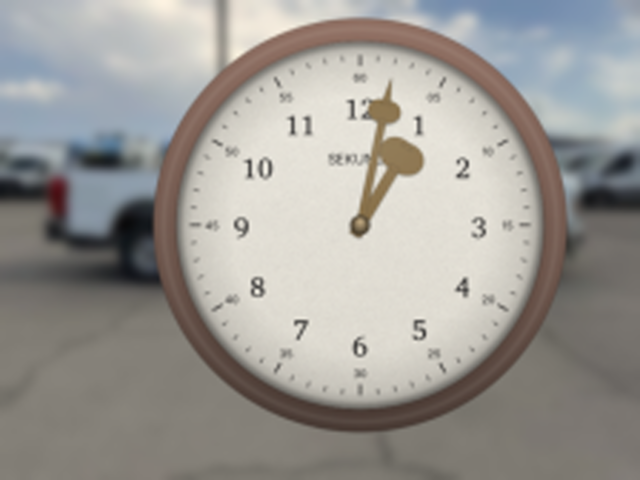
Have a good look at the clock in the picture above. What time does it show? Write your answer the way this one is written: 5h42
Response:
1h02
